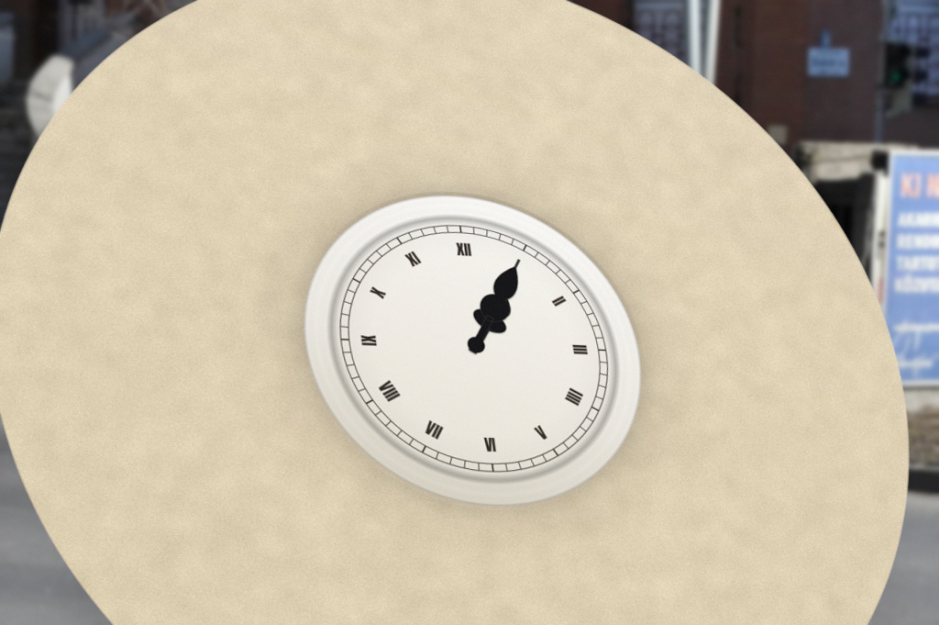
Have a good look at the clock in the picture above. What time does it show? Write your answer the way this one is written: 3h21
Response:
1h05
